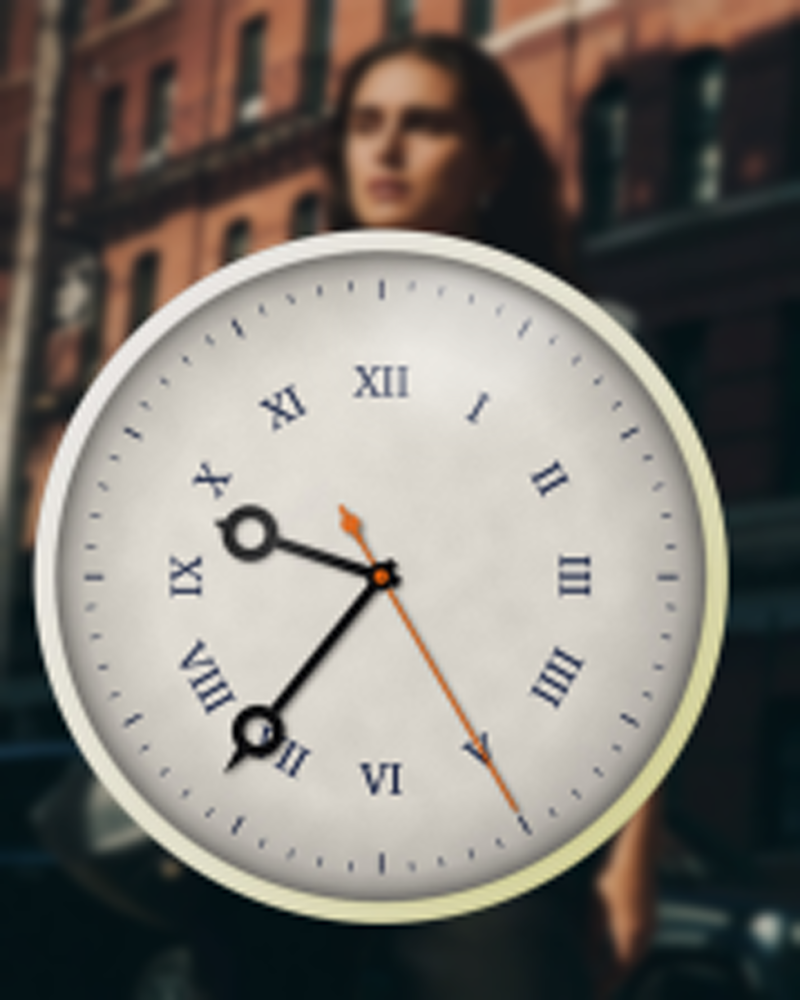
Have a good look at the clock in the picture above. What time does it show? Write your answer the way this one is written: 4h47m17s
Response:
9h36m25s
